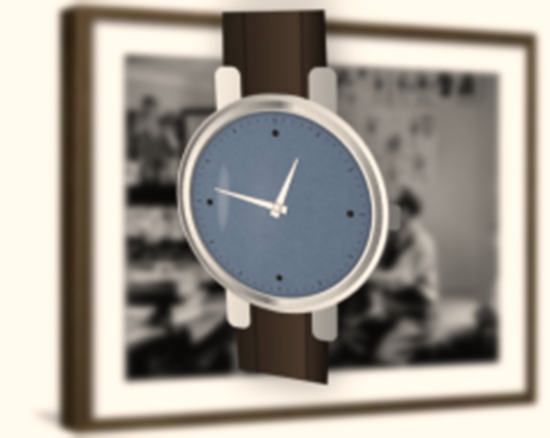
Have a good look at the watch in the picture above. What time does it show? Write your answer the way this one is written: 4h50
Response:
12h47
